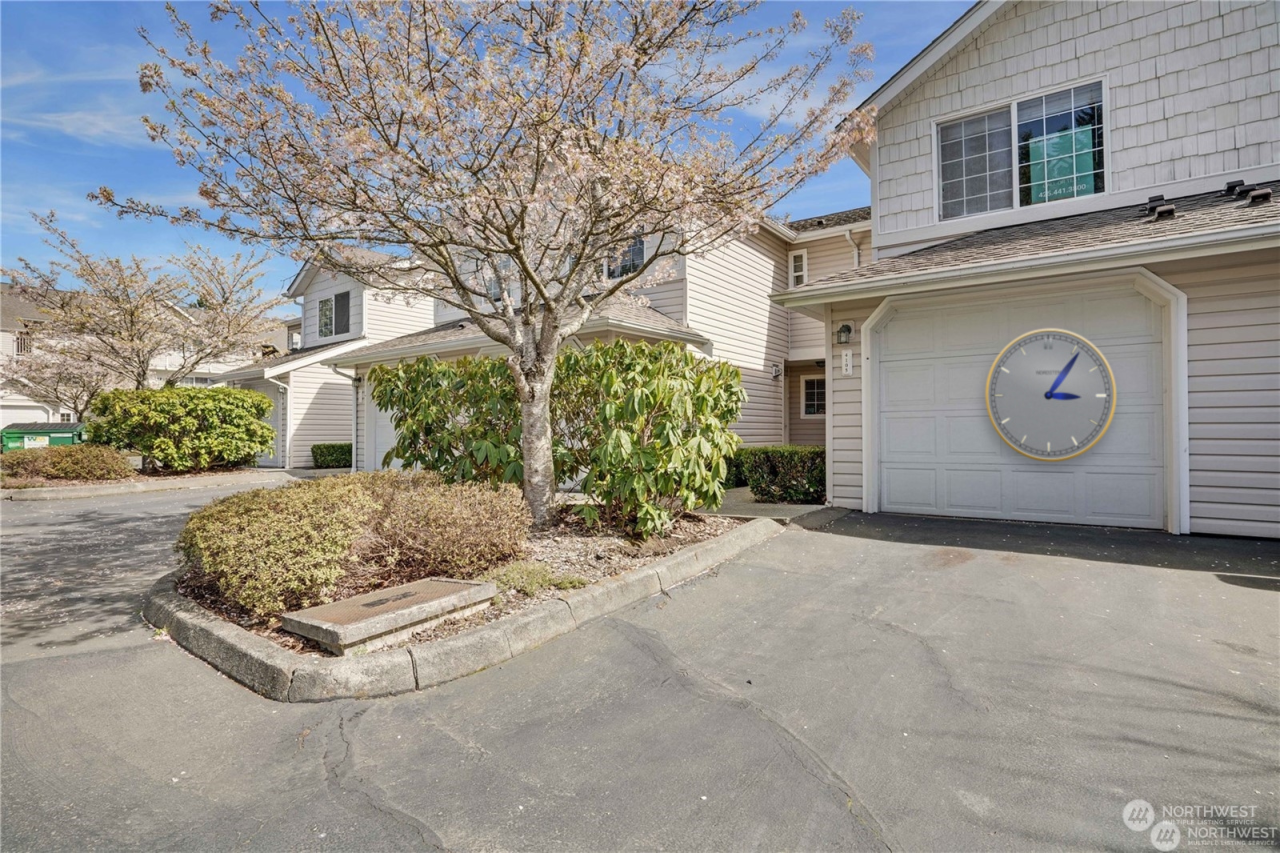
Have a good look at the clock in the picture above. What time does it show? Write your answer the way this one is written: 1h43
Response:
3h06
